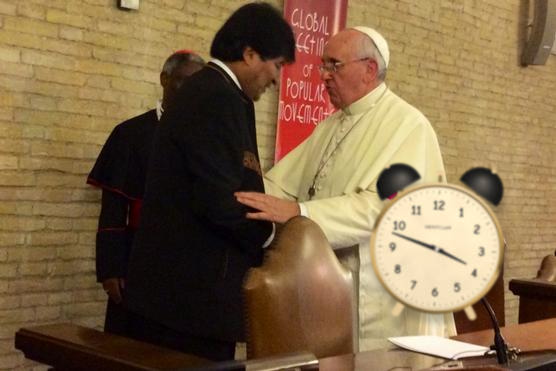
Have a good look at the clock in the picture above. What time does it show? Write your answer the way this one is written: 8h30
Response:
3h48
